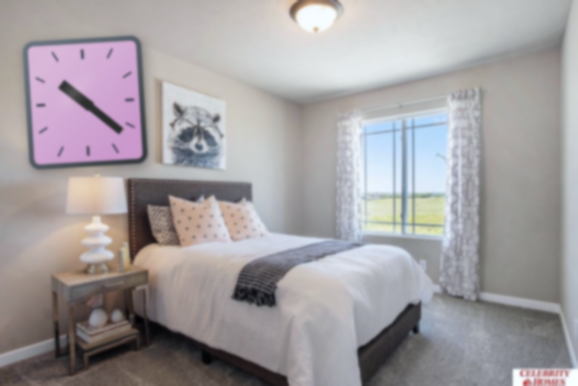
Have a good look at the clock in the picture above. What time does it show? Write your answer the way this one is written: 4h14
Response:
10h22
